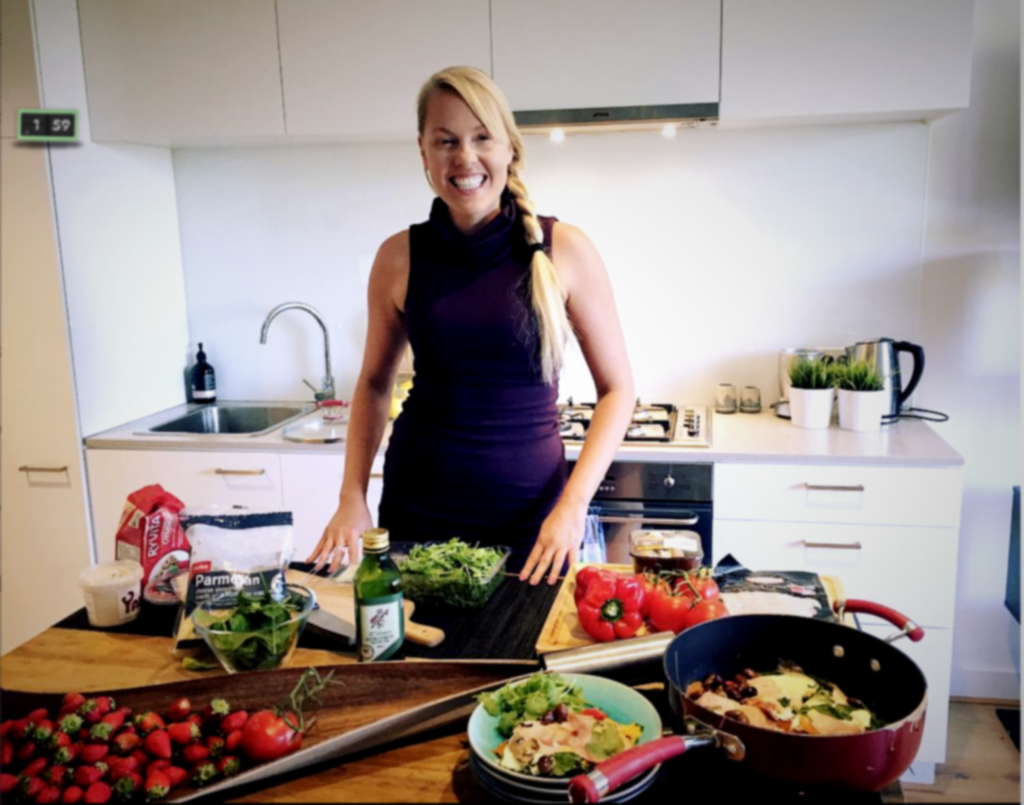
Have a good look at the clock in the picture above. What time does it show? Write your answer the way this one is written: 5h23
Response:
1h59
